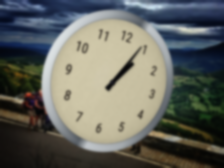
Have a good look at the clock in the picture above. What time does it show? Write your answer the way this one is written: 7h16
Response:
1h04
